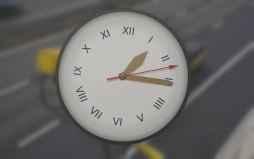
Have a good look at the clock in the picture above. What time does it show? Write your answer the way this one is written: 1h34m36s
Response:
1h15m12s
